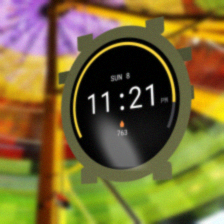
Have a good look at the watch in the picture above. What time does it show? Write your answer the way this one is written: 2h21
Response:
11h21
